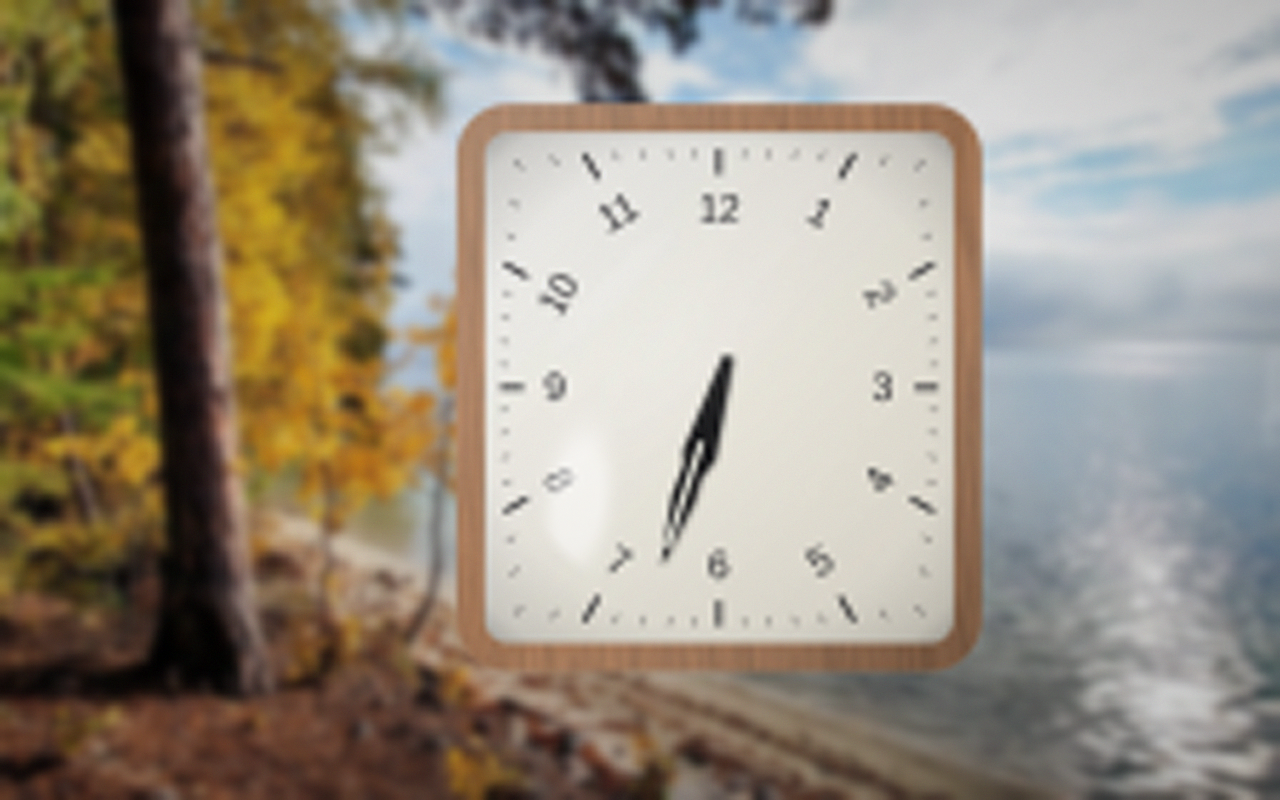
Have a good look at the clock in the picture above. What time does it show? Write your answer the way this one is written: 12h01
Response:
6h33
